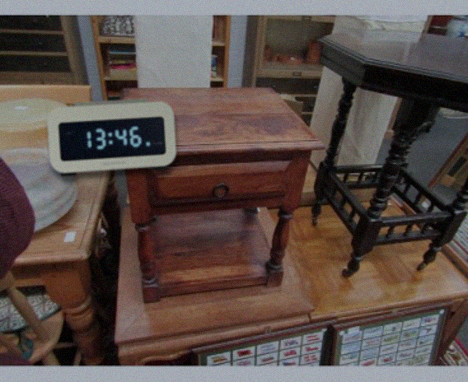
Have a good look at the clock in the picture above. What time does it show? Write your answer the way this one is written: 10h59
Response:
13h46
